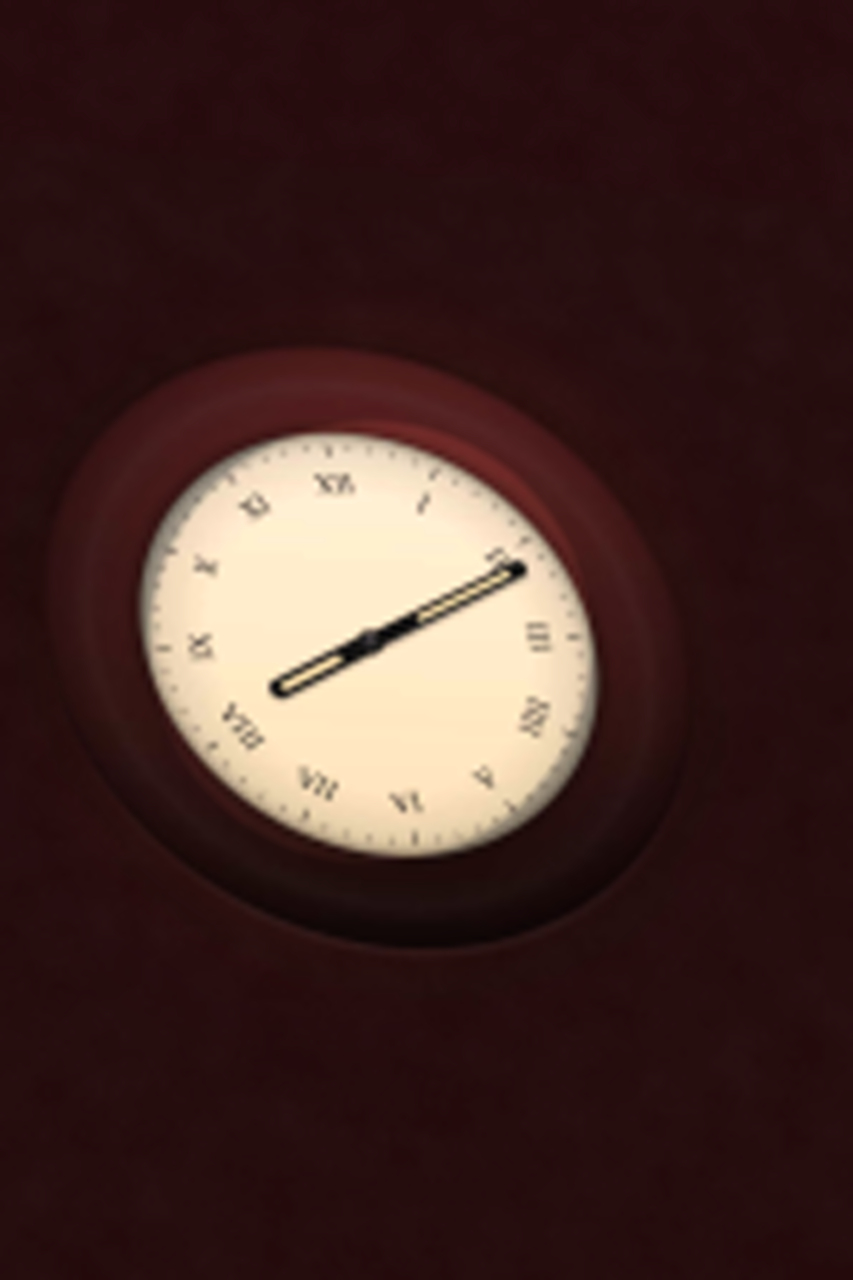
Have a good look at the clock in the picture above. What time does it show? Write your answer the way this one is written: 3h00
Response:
8h11
